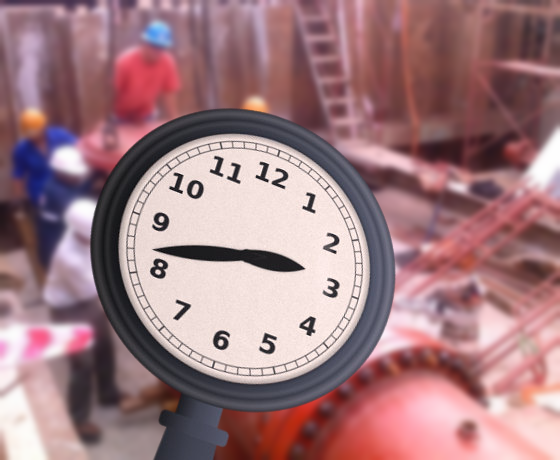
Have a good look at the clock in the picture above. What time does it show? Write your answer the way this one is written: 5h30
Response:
2h42
